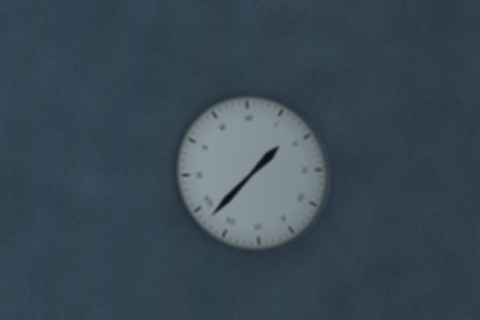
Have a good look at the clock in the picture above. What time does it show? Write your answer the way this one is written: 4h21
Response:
1h38
